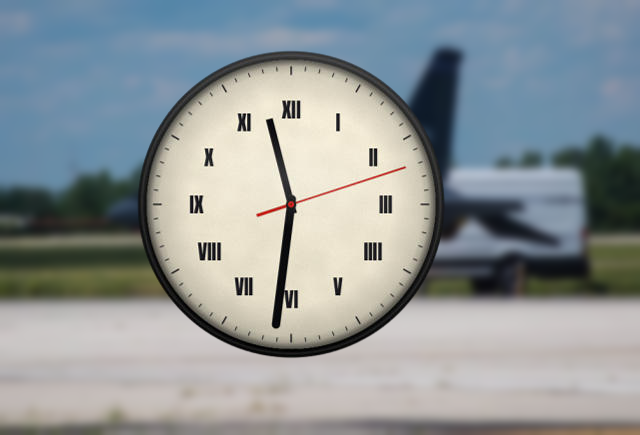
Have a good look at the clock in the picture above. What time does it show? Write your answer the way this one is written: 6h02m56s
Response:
11h31m12s
